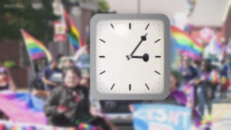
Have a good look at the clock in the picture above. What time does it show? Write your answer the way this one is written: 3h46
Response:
3h06
